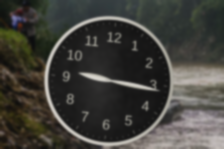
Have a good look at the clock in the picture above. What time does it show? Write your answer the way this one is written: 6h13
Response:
9h16
